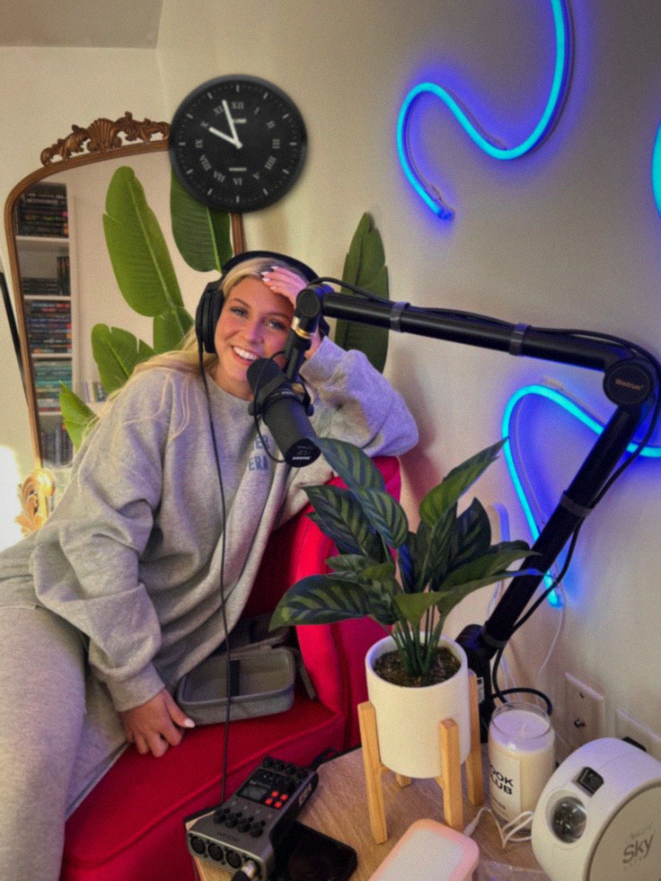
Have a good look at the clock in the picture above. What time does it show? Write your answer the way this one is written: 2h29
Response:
9h57
